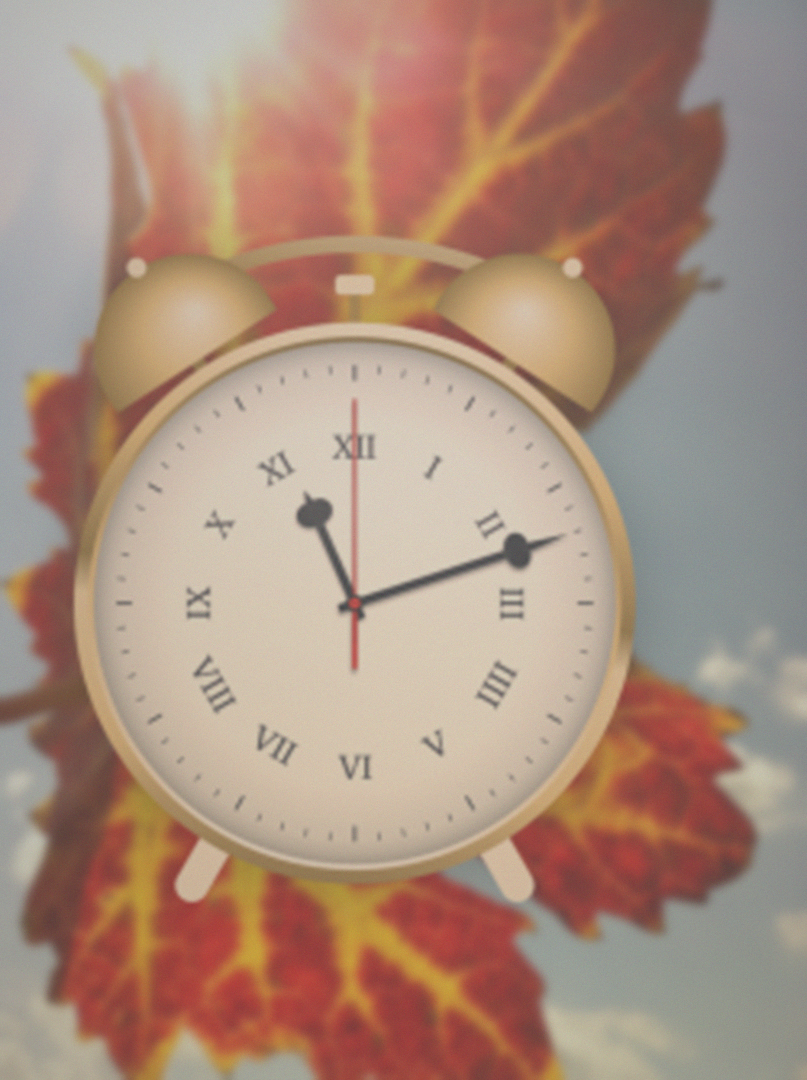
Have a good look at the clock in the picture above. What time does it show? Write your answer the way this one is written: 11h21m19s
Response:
11h12m00s
